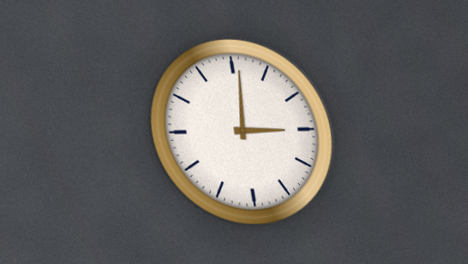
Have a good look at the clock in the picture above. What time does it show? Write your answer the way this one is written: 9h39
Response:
3h01
